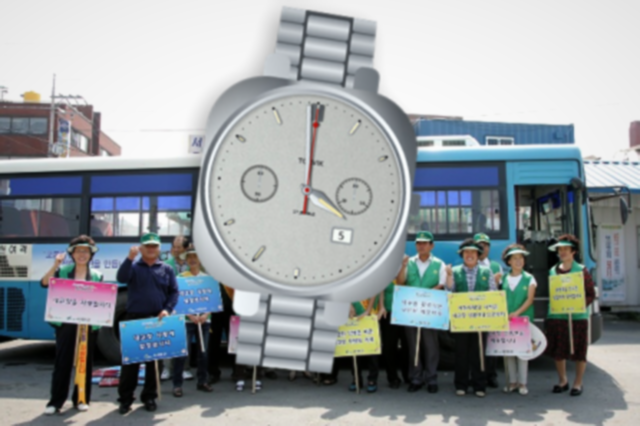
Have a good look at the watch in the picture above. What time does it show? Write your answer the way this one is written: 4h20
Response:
3h59
